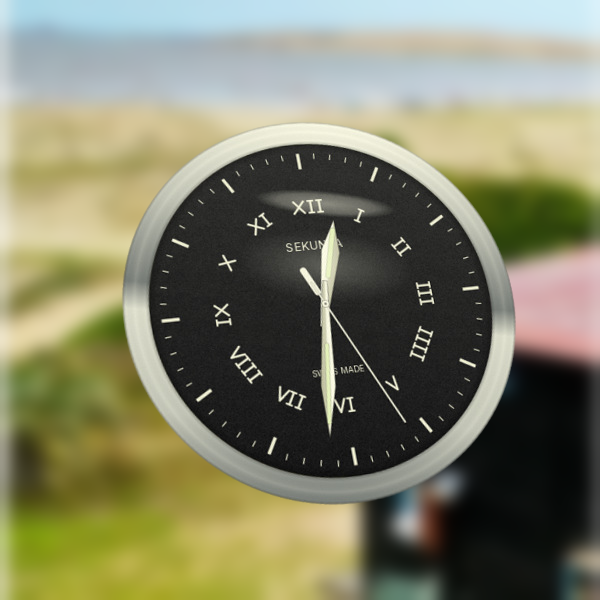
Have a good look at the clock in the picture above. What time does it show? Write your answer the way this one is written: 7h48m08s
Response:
12h31m26s
